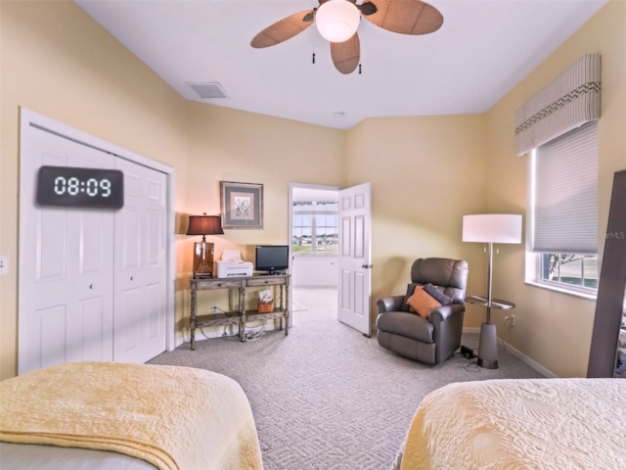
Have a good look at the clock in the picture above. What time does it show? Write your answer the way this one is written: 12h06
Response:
8h09
